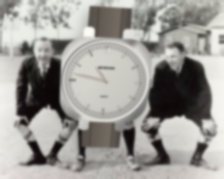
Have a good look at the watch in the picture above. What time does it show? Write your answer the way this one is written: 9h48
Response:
10h47
